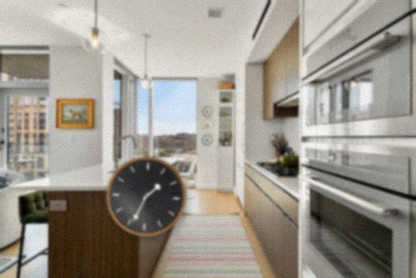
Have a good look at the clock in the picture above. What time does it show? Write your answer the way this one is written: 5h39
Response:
1h34
